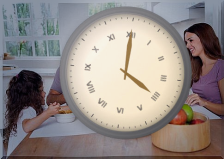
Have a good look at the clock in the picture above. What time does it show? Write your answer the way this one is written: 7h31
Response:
4h00
